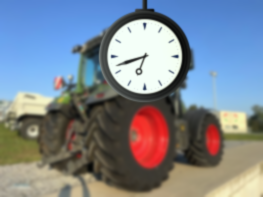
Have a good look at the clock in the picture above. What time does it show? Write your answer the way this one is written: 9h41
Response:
6h42
